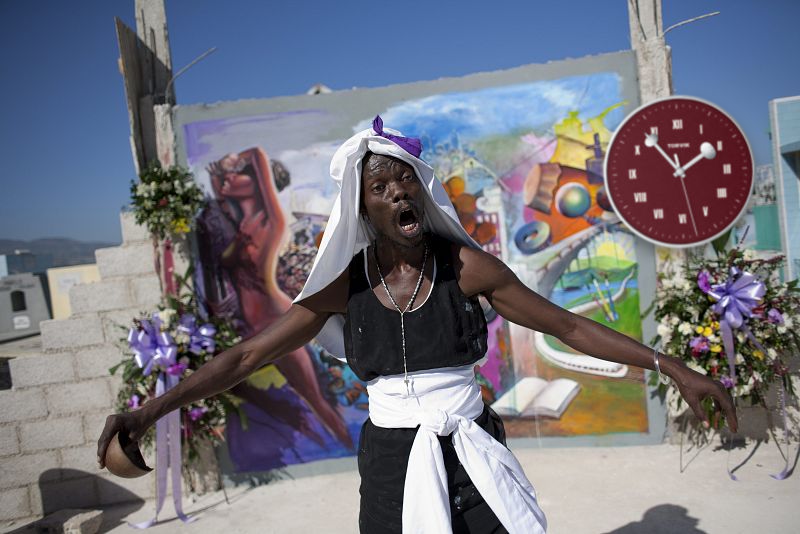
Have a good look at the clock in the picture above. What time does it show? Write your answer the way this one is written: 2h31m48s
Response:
1h53m28s
